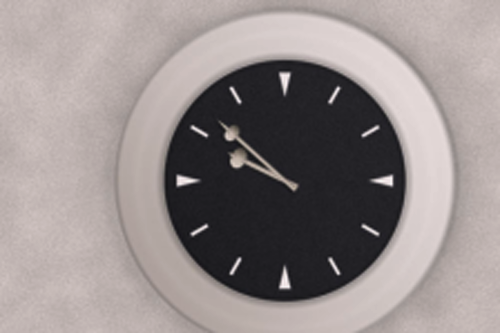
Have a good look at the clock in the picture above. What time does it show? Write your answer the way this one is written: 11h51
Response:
9h52
